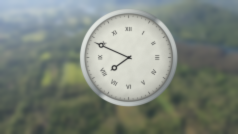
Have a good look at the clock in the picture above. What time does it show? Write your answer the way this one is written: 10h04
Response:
7h49
